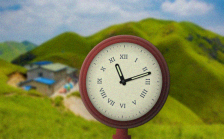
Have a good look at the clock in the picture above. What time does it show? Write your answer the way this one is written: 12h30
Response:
11h12
